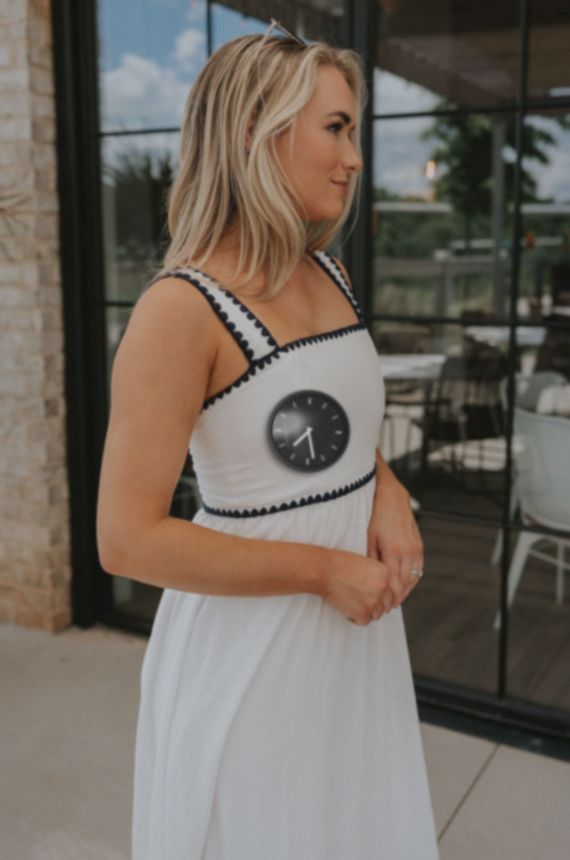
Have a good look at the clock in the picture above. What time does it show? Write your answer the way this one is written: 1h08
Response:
7h28
